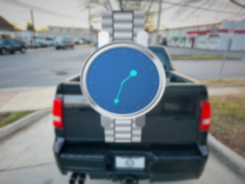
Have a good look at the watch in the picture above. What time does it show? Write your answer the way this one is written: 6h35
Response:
1h33
